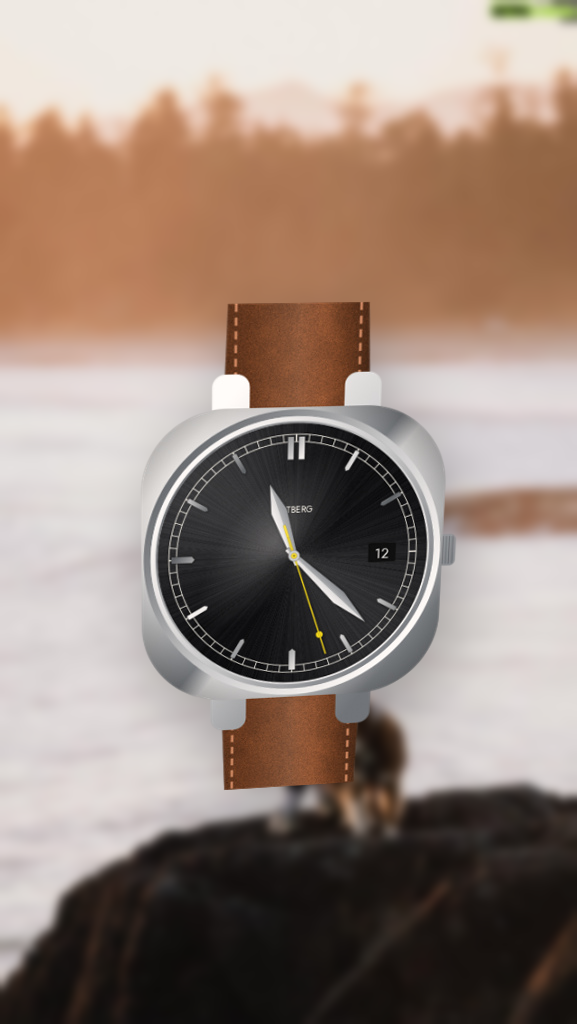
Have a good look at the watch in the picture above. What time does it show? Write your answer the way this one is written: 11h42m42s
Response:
11h22m27s
